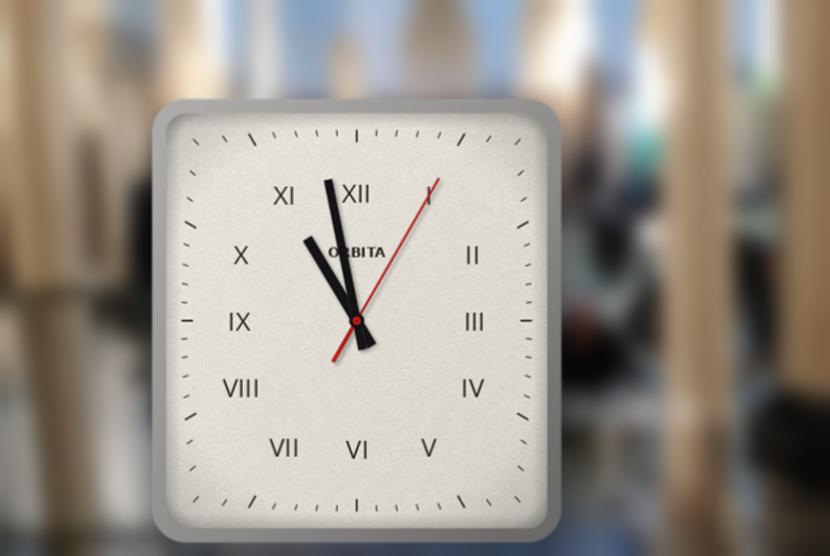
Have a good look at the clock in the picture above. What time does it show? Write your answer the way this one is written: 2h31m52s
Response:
10h58m05s
